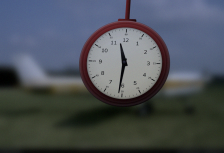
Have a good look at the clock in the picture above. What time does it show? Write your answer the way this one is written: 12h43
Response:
11h31
